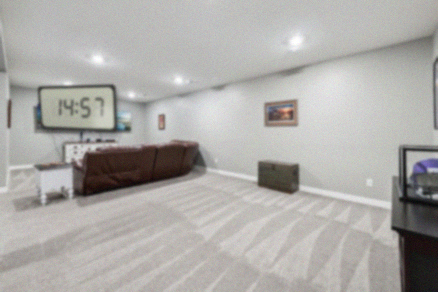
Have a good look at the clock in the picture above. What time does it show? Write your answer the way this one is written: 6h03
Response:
14h57
